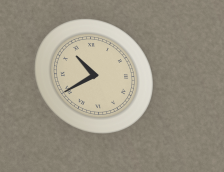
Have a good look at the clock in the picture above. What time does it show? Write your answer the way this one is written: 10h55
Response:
10h40
